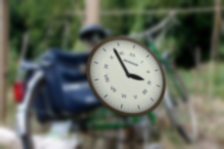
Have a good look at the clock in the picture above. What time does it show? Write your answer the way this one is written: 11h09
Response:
2h53
